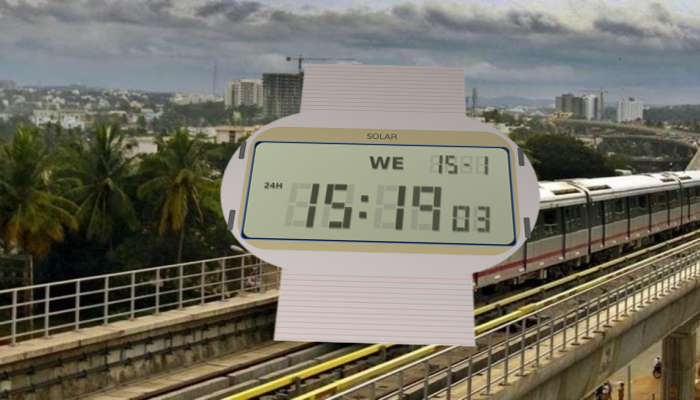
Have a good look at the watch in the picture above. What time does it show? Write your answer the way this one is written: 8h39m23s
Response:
15h19m03s
